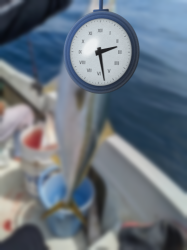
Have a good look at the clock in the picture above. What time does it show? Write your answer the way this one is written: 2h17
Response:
2h28
